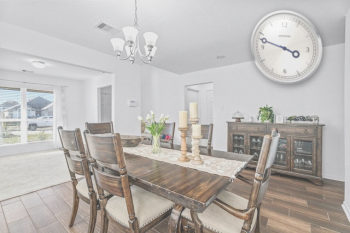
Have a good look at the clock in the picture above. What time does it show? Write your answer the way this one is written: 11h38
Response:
3h48
